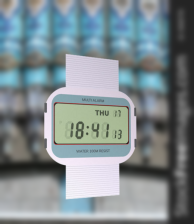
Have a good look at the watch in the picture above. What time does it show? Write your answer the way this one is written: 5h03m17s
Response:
18h41m13s
